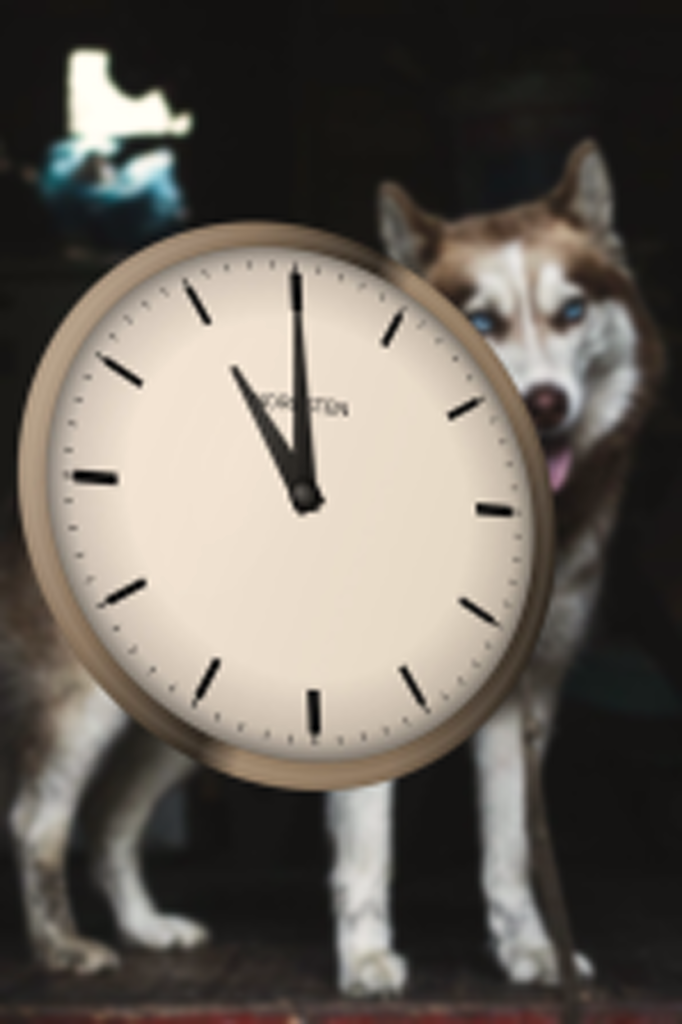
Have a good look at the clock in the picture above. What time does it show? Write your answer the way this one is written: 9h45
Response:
11h00
